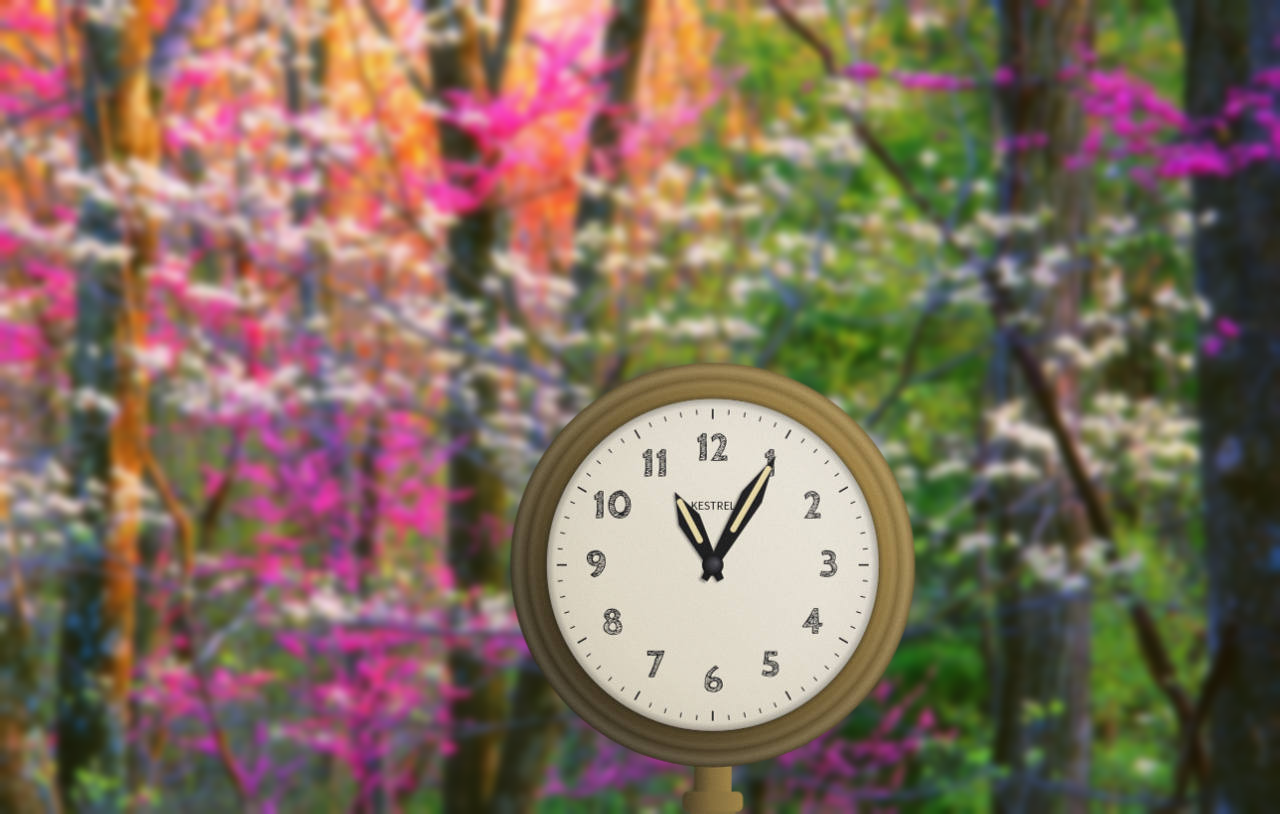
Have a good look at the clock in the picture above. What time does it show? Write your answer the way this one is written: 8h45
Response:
11h05
